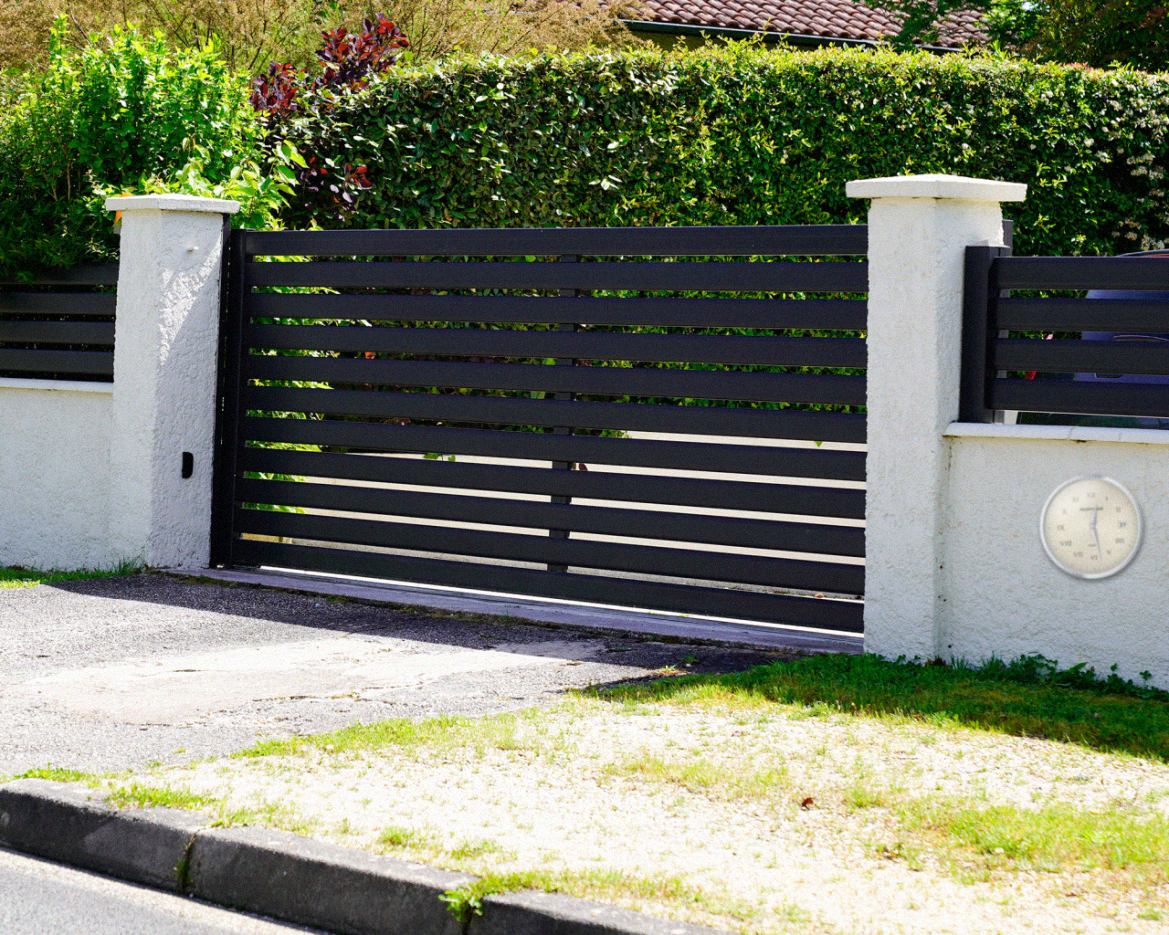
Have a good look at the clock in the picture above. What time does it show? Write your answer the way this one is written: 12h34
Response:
12h28
